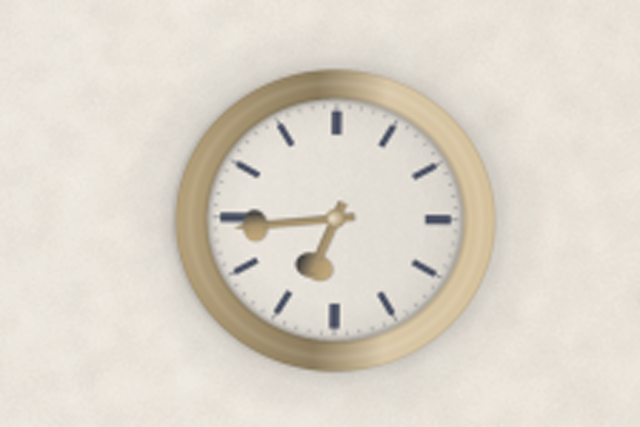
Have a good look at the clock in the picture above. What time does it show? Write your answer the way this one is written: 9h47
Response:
6h44
